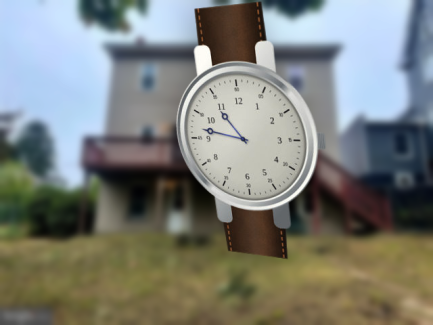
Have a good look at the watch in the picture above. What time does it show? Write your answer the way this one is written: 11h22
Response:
10h47
